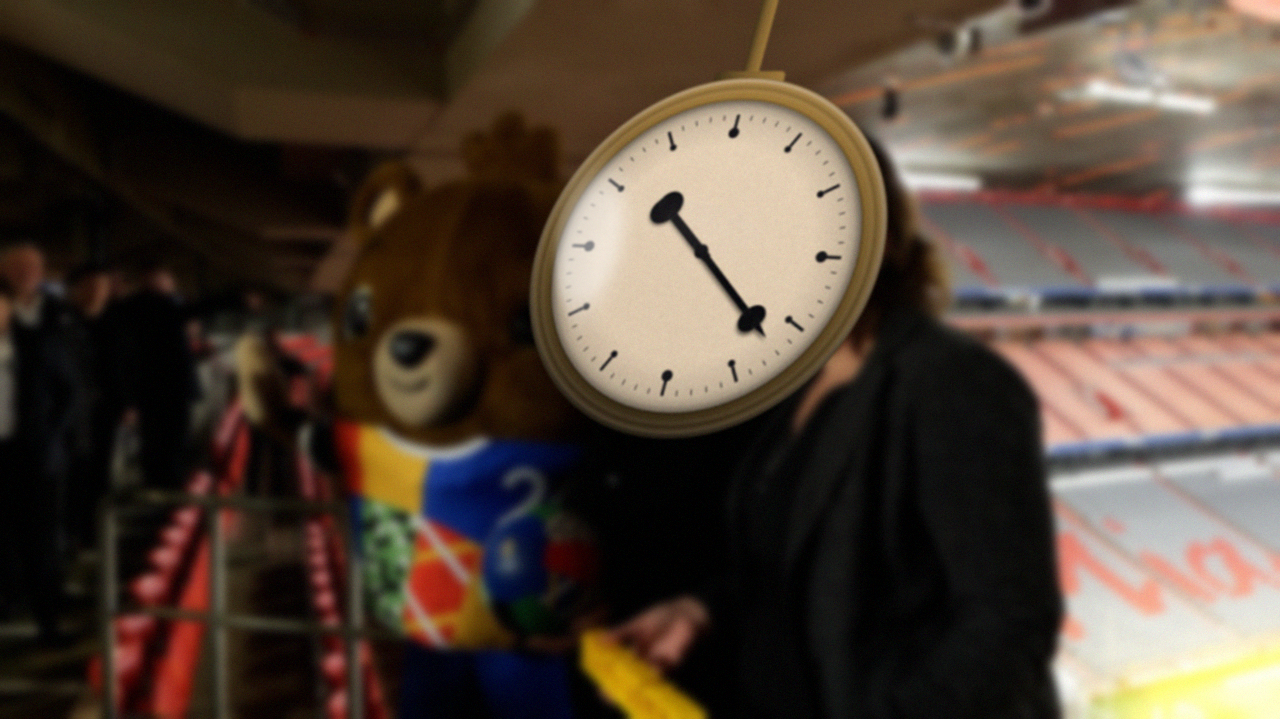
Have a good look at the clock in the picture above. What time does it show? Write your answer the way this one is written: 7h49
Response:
10h22
